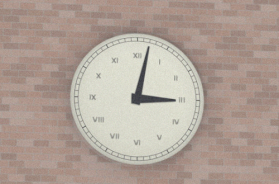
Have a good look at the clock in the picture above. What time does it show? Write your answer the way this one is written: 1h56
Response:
3h02
